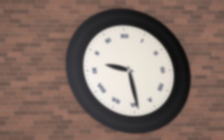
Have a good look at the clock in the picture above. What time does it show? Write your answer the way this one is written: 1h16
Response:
9h29
